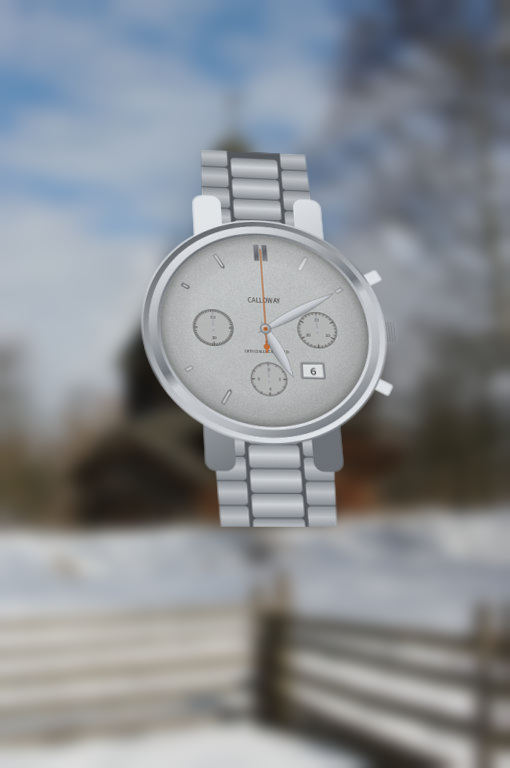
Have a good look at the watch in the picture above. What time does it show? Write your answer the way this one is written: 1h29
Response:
5h10
